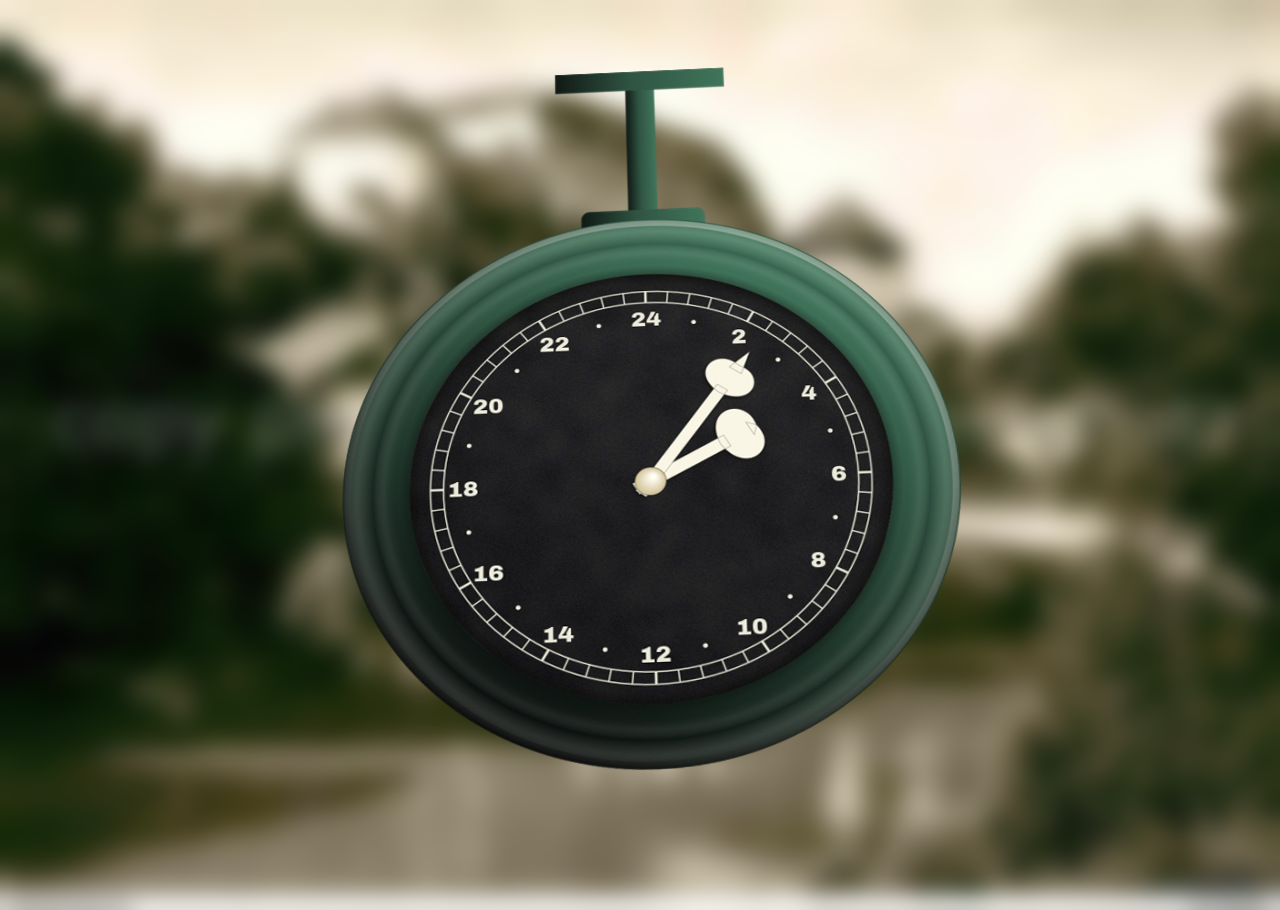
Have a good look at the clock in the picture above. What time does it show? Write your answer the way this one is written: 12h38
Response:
4h06
